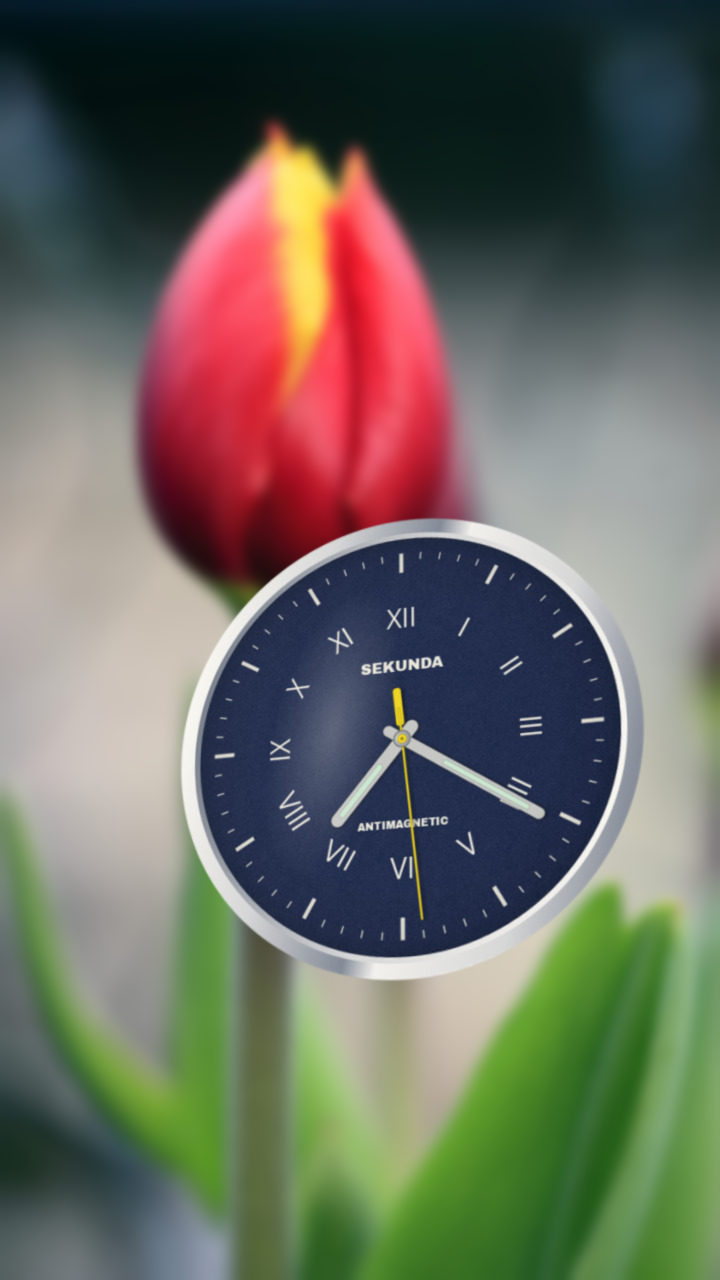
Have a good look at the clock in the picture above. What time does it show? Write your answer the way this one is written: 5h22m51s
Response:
7h20m29s
